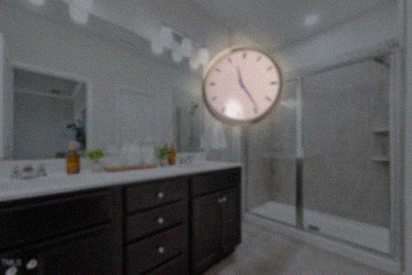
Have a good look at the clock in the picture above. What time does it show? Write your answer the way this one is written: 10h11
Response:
11h24
